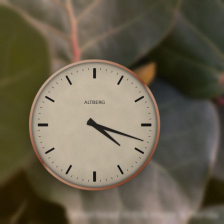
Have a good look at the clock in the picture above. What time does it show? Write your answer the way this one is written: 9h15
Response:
4h18
